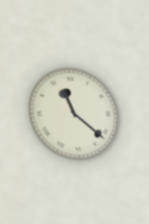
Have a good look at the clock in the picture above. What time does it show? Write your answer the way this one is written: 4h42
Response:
11h22
